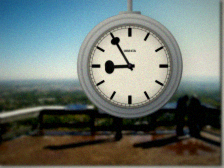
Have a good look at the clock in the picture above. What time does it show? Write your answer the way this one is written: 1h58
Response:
8h55
